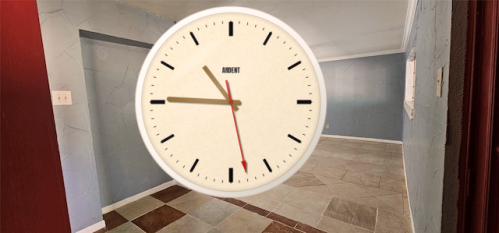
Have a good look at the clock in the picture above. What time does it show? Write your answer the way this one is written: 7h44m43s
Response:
10h45m28s
